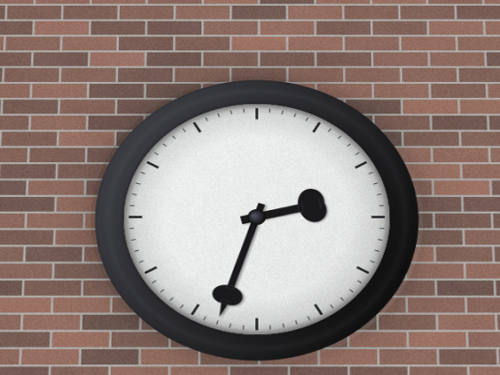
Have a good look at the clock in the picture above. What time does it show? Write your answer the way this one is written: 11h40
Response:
2h33
